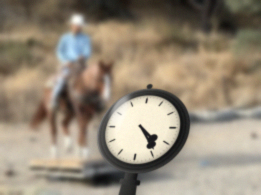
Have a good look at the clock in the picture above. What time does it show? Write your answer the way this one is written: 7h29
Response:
4h24
